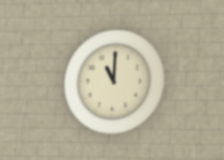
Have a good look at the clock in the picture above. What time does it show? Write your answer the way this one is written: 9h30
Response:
11h00
